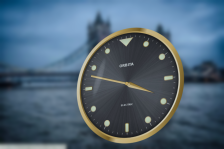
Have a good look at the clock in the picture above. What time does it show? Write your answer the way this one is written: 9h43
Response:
3h48
